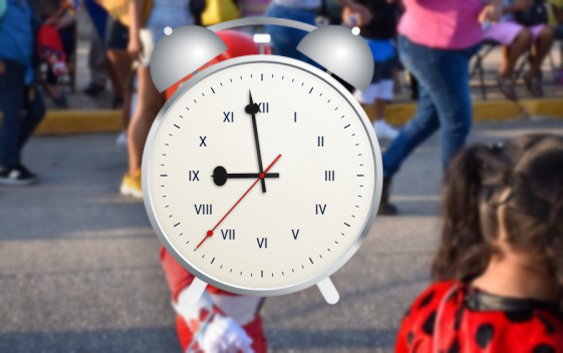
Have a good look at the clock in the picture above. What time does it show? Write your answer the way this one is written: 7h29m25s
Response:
8h58m37s
